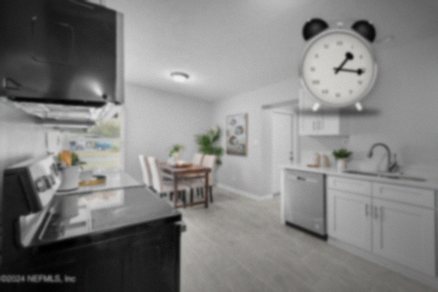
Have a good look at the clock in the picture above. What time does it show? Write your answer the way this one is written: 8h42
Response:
1h16
